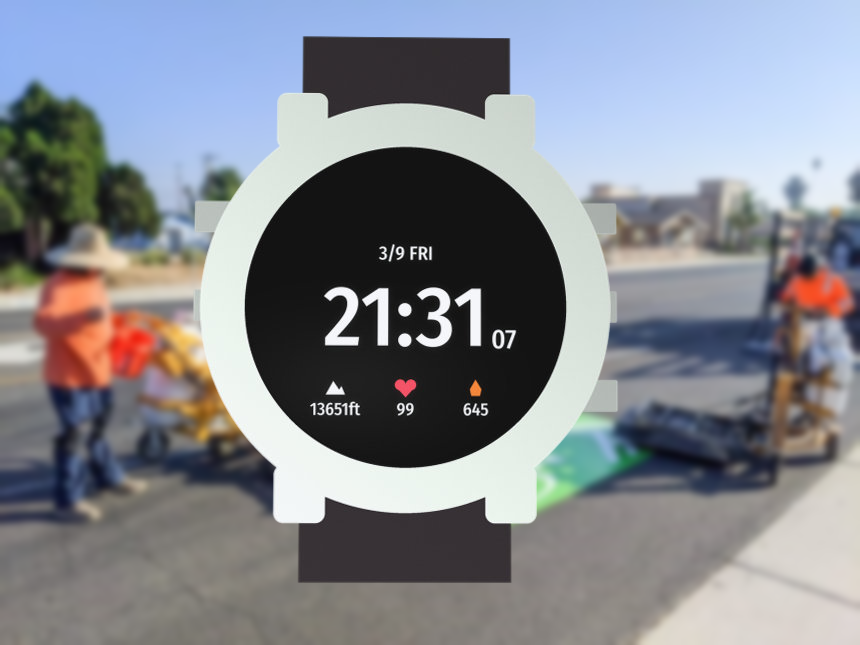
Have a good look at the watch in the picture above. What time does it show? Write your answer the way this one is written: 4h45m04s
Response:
21h31m07s
